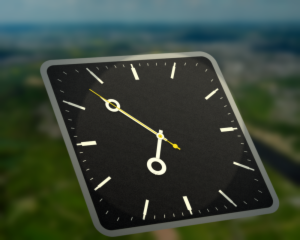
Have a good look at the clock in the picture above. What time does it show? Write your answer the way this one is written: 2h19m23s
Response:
6h52m53s
